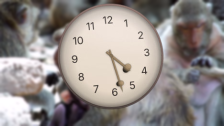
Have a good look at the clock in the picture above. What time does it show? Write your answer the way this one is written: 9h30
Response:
4h28
